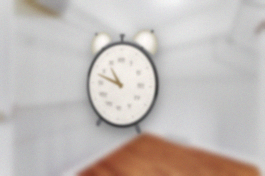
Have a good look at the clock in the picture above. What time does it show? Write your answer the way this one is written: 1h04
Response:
10h48
